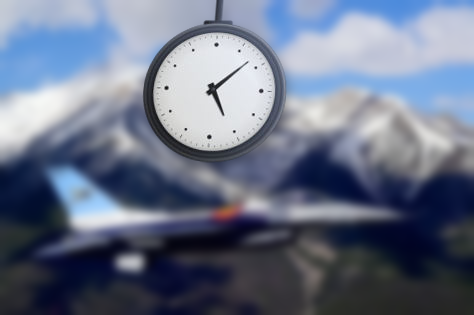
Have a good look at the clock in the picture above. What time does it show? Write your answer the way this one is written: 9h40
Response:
5h08
